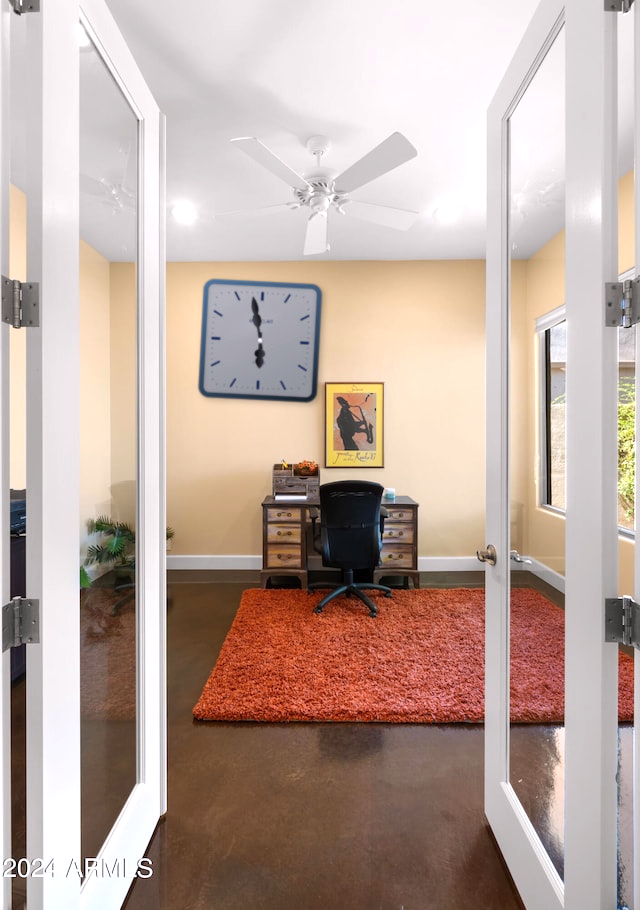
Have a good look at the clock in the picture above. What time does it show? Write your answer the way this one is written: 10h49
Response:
5h58
